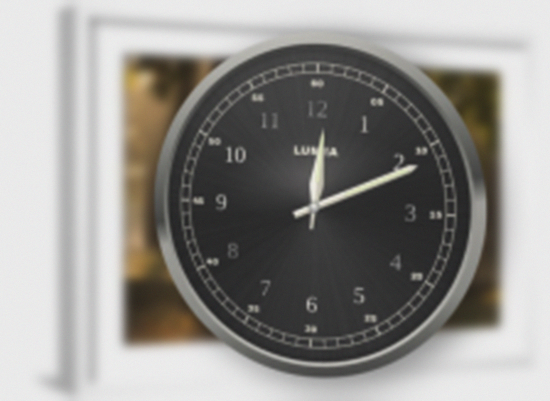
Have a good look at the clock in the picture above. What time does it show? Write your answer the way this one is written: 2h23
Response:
12h11
